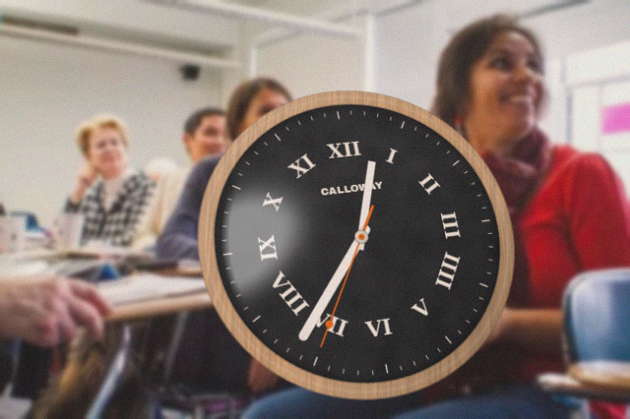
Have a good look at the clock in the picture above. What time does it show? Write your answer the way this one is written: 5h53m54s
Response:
12h36m35s
